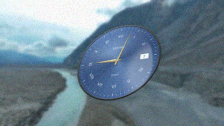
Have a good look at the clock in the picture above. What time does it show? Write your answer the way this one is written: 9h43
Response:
9h03
